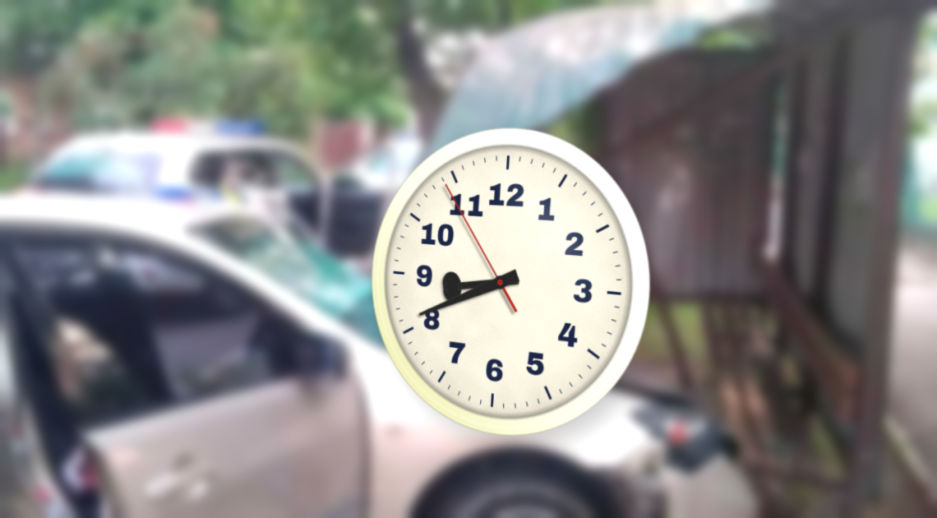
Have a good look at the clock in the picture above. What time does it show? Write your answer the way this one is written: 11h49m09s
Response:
8h40m54s
